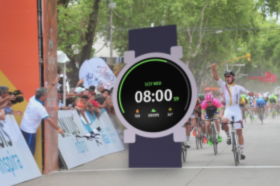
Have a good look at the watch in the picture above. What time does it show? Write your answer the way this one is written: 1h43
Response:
8h00
